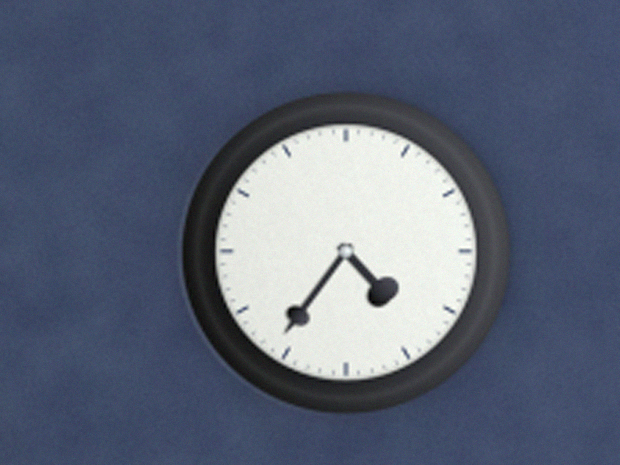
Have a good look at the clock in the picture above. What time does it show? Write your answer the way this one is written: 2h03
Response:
4h36
